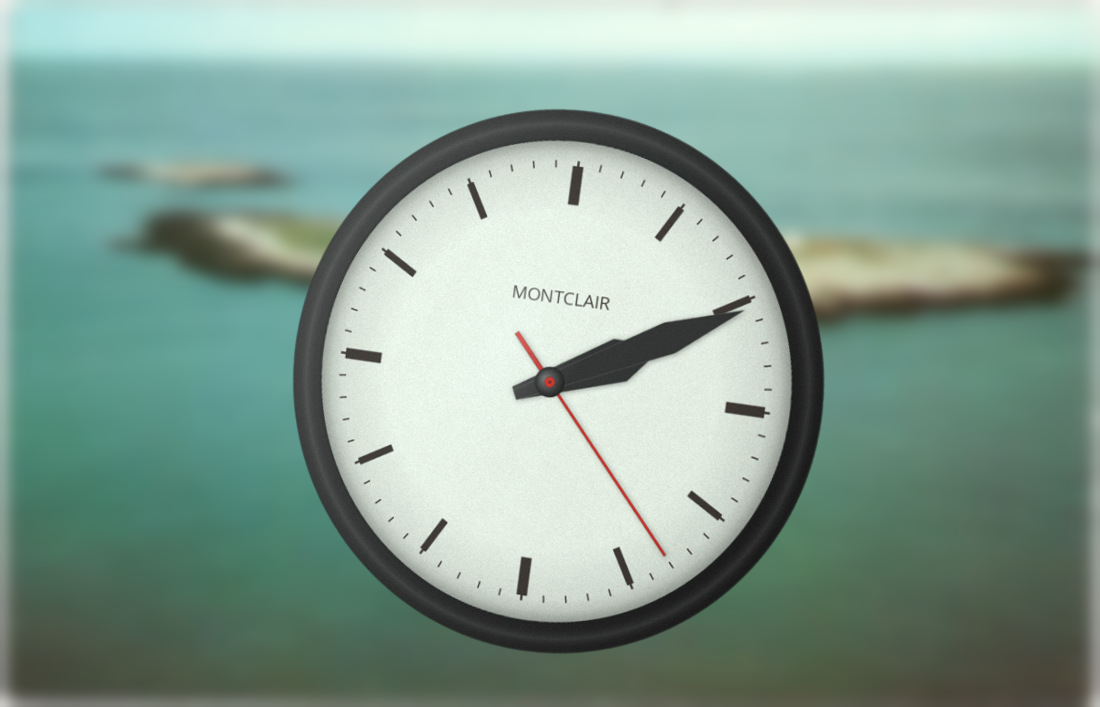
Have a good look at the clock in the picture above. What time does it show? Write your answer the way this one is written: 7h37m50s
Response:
2h10m23s
